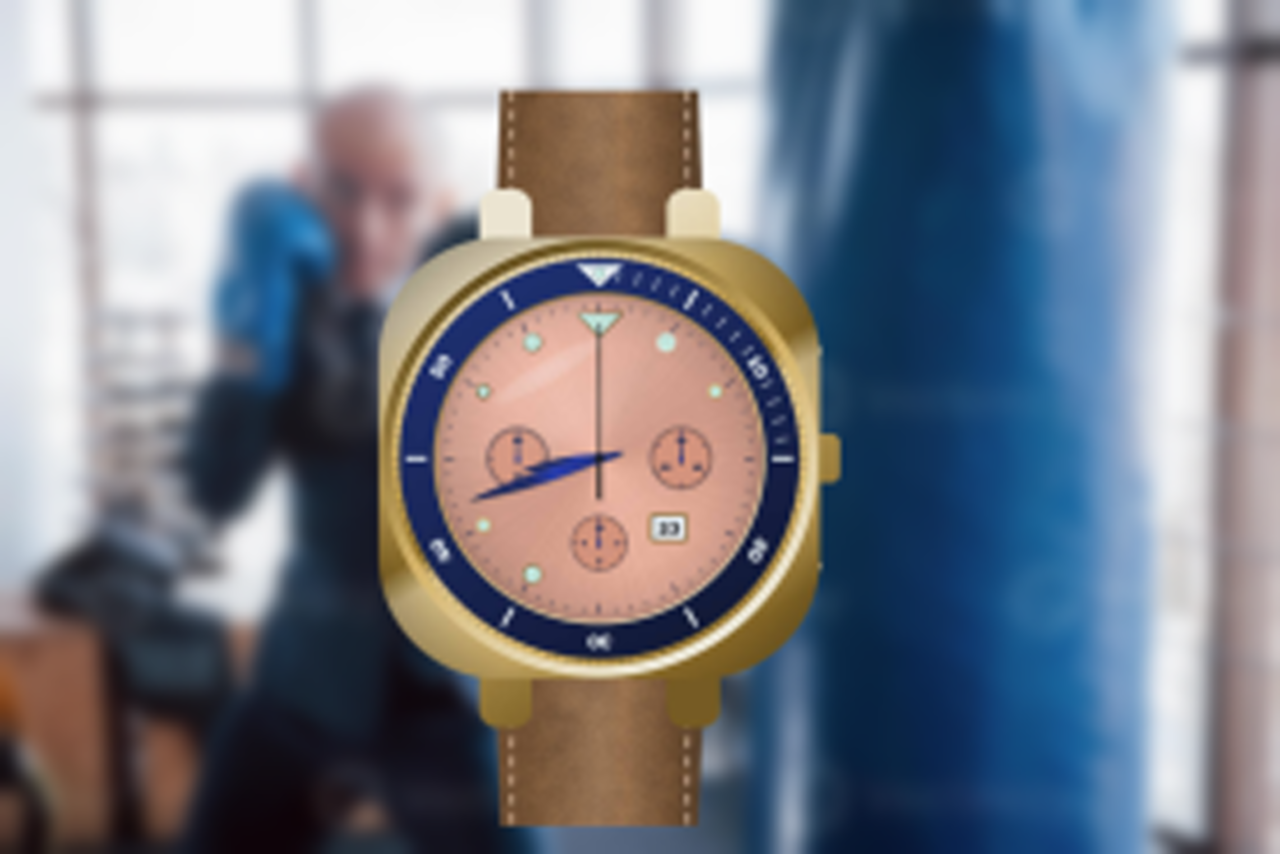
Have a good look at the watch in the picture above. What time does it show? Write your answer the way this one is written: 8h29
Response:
8h42
